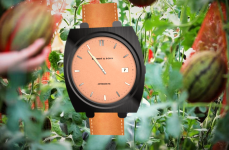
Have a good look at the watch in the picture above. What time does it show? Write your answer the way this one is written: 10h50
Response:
10h54
